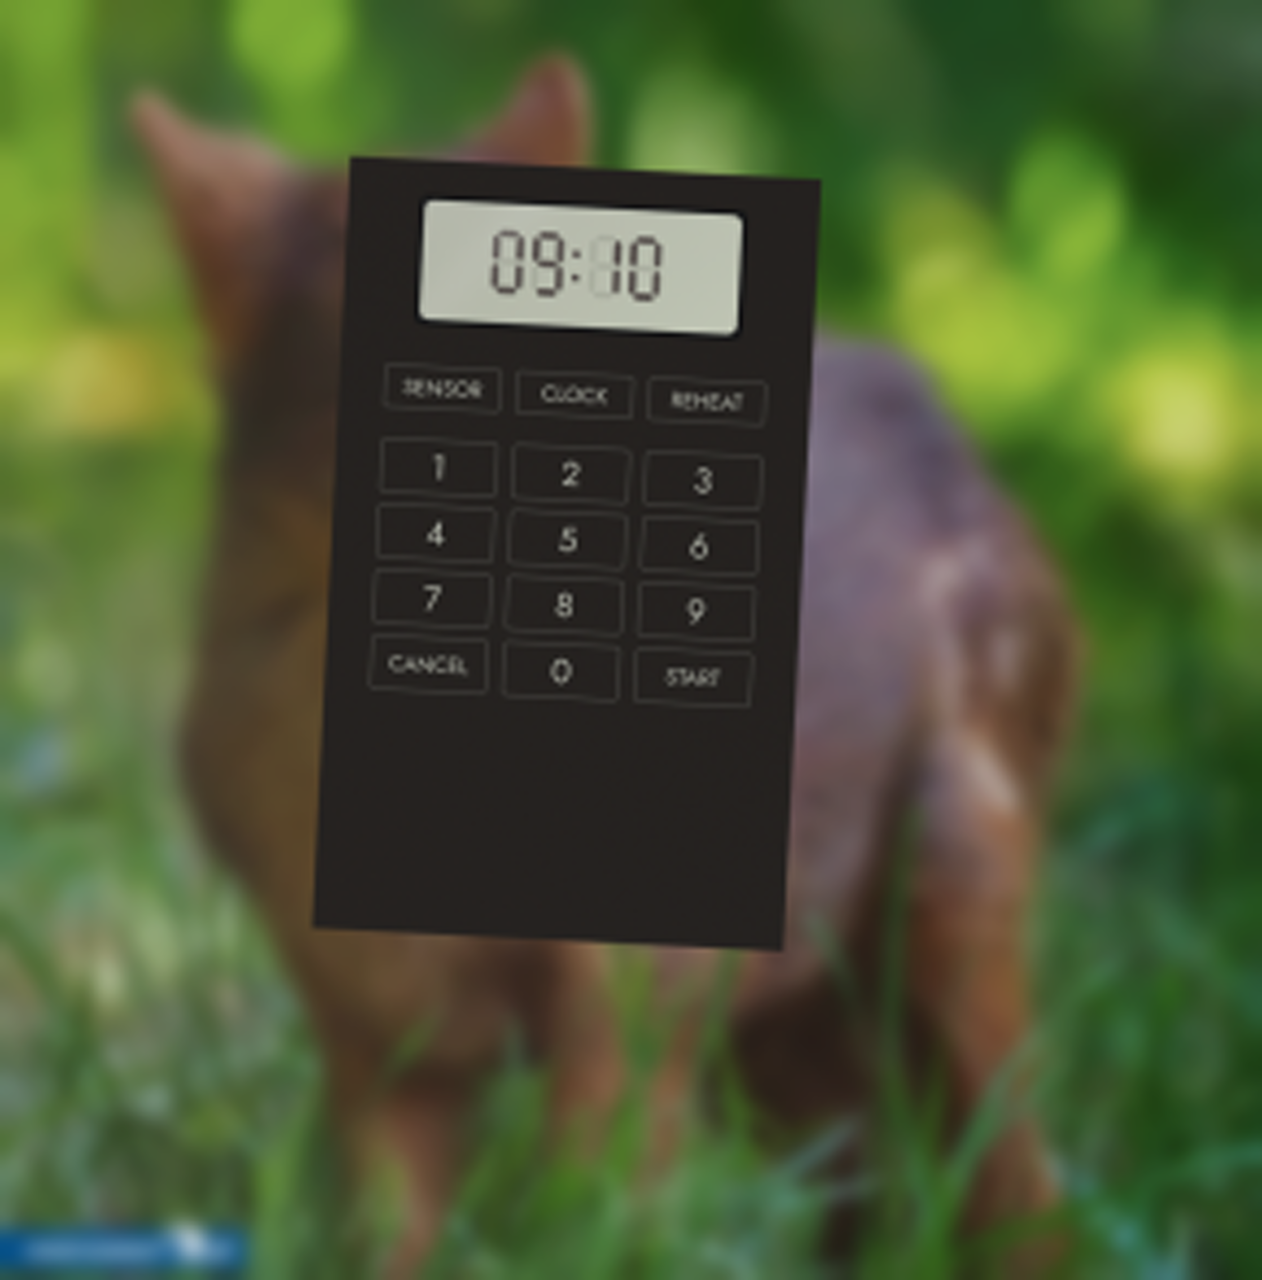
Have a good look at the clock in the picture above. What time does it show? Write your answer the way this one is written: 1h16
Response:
9h10
